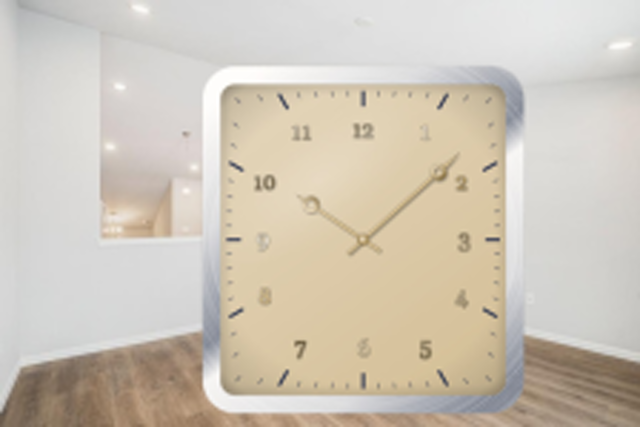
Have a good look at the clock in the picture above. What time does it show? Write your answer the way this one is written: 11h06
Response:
10h08
